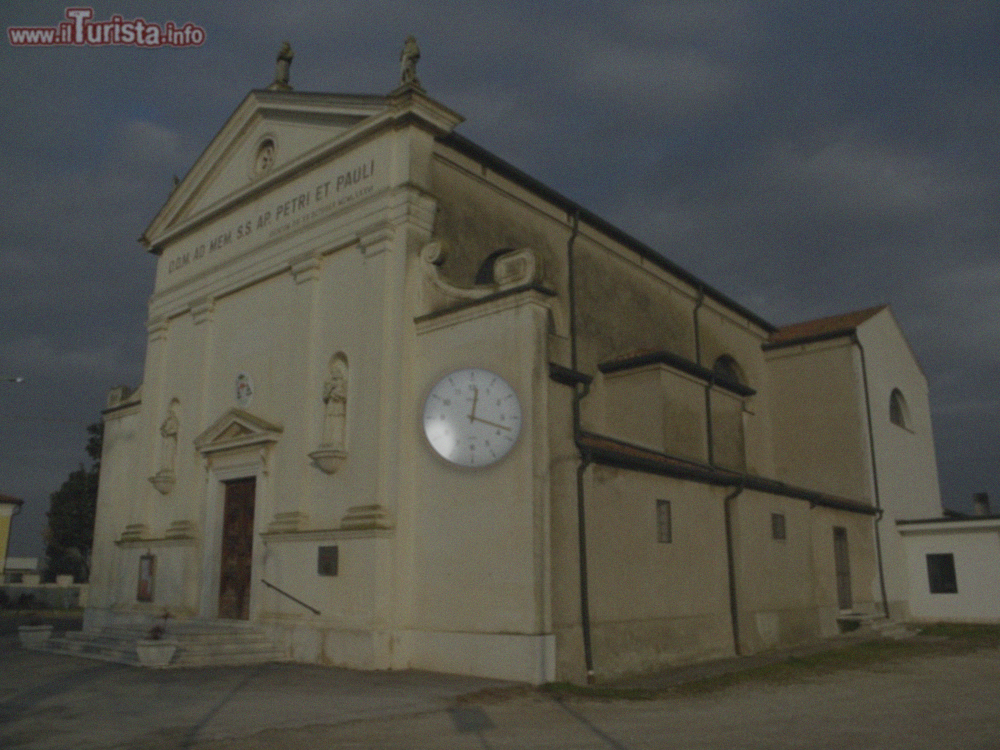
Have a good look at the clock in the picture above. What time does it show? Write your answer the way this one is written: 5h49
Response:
12h18
